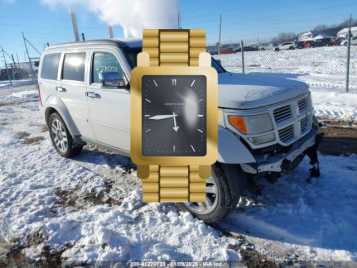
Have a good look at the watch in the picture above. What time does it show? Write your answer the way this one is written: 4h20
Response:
5h44
